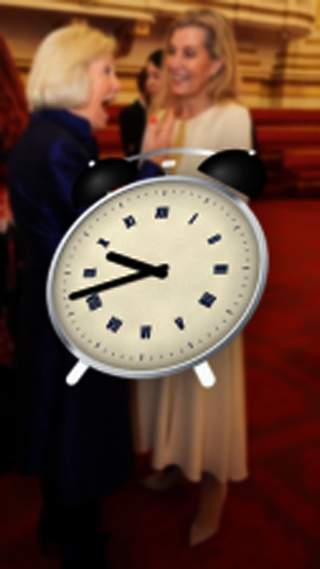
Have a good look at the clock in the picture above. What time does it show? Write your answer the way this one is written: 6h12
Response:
9h42
